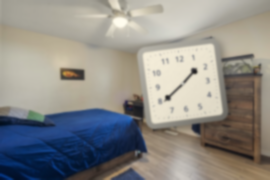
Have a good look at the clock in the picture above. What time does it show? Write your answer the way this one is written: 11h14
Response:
1h39
